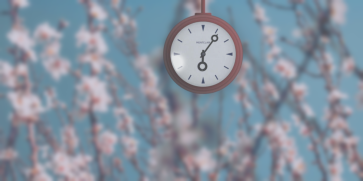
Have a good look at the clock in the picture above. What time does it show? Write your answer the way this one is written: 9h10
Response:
6h06
